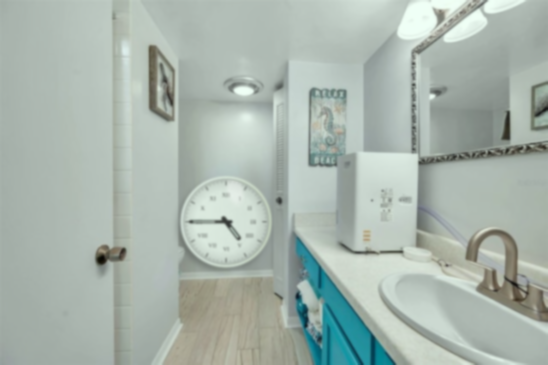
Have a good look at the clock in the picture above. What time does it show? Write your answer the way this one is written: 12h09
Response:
4h45
